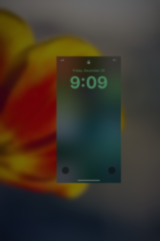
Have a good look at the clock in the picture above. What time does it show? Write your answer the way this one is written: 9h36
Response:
9h09
